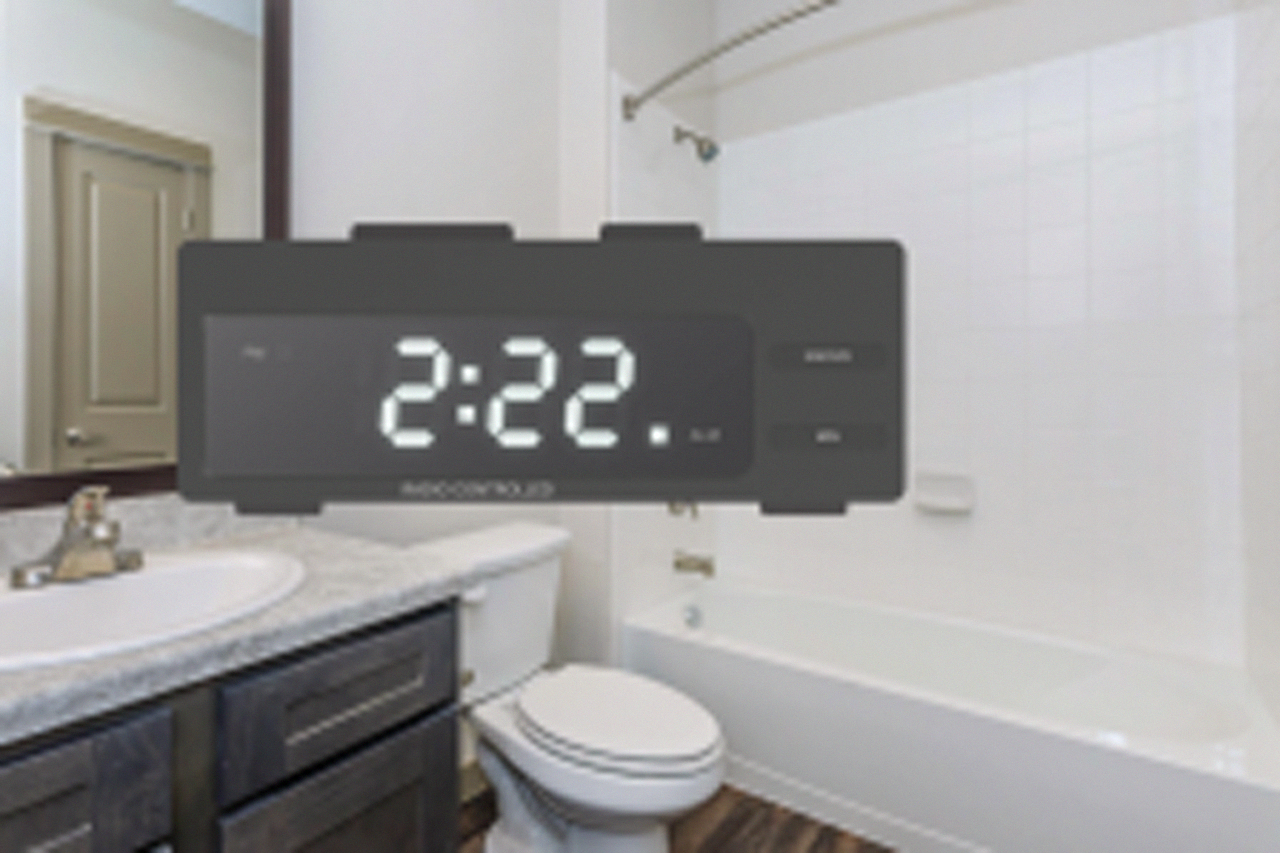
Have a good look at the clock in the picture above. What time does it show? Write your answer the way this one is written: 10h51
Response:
2h22
